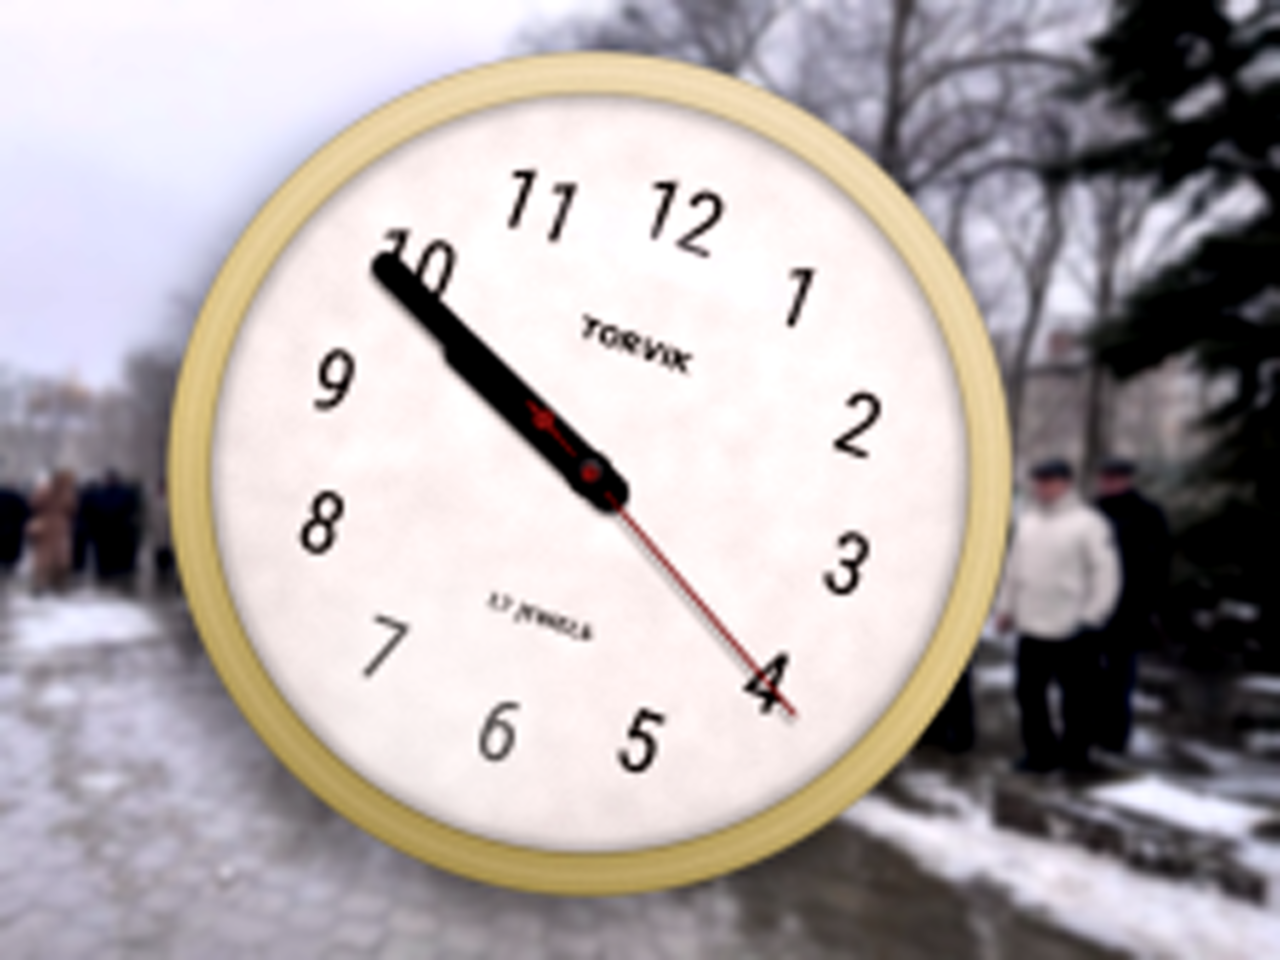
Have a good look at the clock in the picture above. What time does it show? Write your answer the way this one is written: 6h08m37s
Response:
9h49m20s
